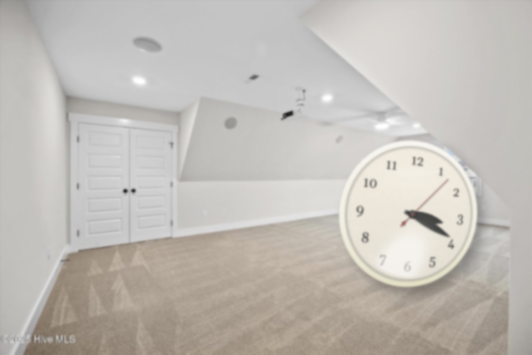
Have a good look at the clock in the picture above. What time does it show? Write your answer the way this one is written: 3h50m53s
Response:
3h19m07s
